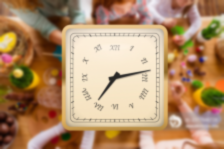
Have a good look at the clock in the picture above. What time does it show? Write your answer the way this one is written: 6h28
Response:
7h13
